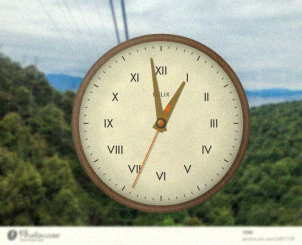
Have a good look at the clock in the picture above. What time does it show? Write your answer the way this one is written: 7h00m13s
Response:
12h58m34s
